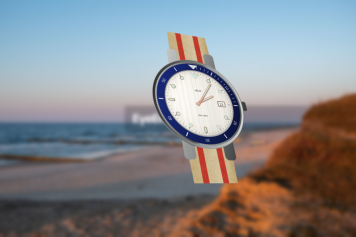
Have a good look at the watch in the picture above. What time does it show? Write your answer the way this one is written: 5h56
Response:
2h06
